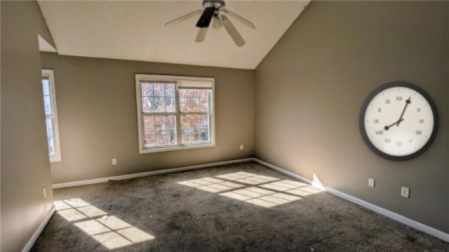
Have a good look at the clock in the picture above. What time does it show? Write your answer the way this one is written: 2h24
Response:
8h04
